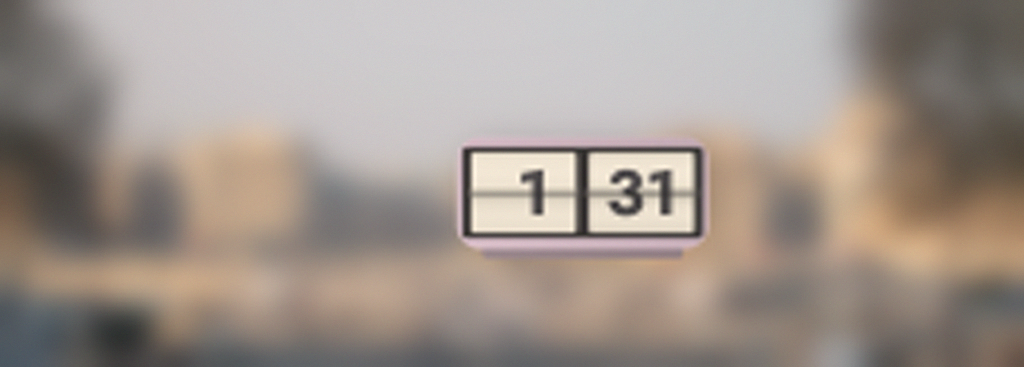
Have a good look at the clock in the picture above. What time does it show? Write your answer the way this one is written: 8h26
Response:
1h31
